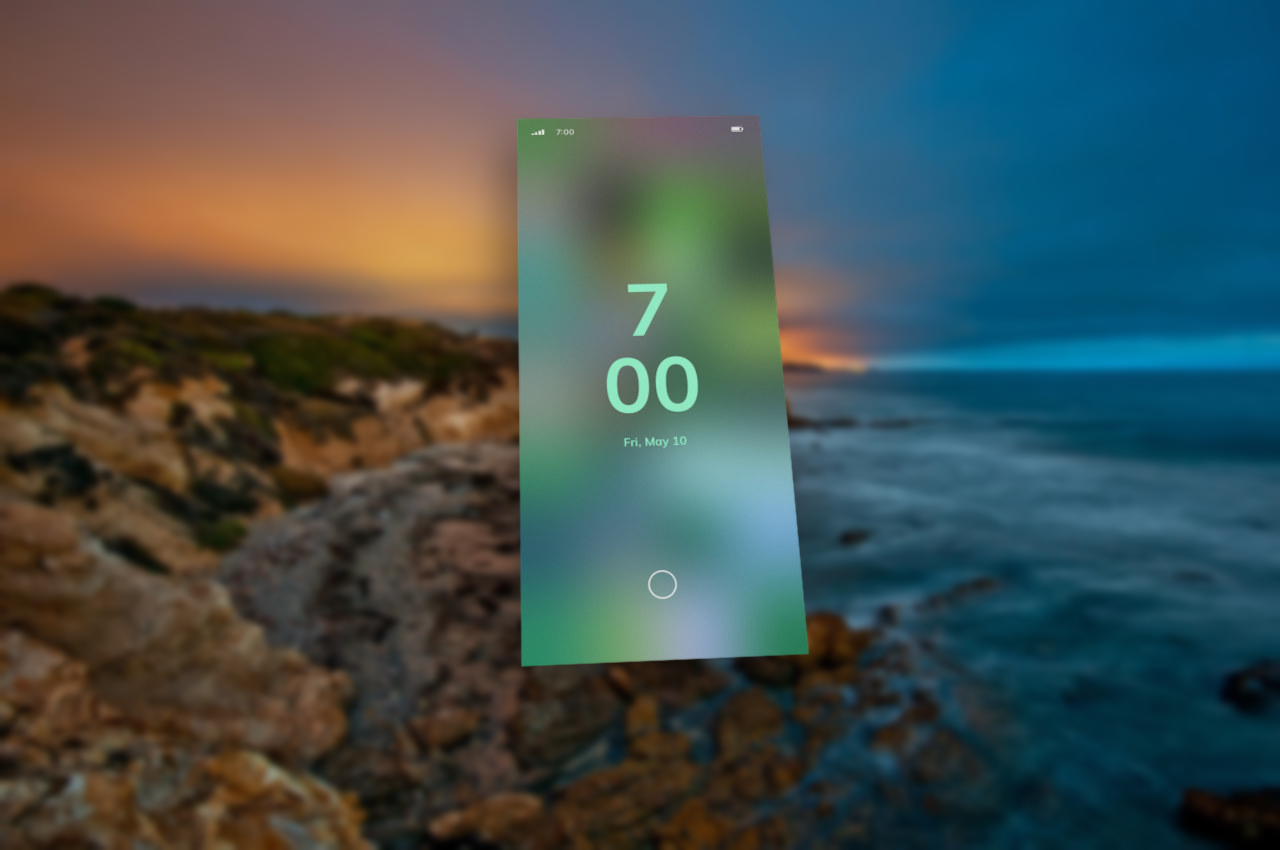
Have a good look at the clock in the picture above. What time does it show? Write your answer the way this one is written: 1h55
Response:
7h00
